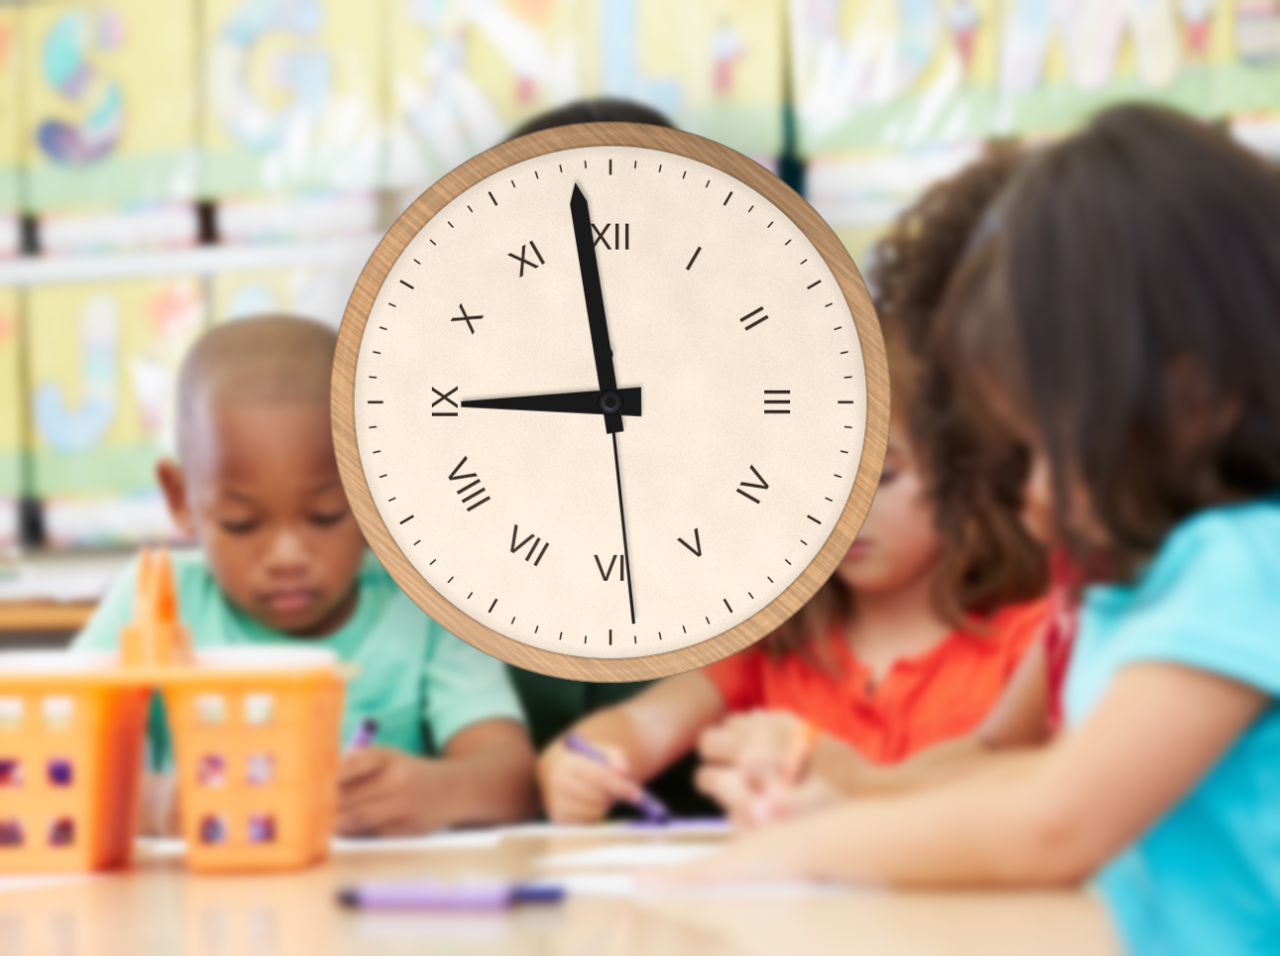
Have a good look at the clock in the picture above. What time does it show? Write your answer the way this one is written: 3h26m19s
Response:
8h58m29s
